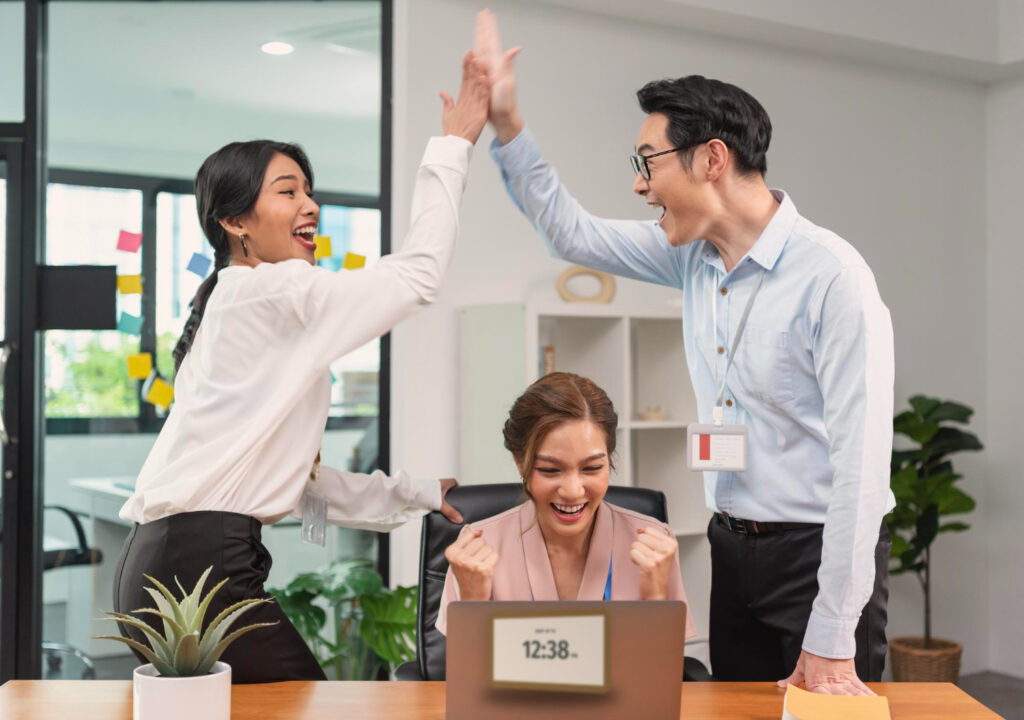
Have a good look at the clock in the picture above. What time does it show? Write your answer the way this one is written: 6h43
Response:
12h38
